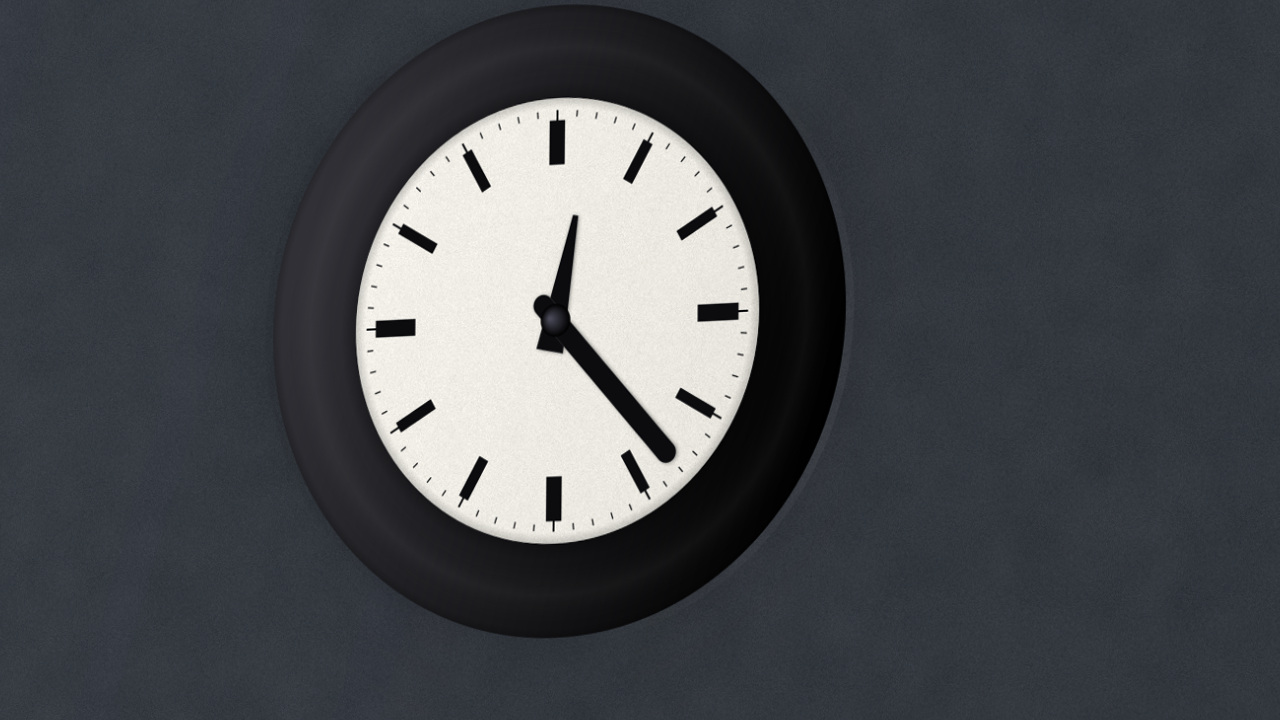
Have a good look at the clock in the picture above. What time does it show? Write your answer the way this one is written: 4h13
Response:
12h23
